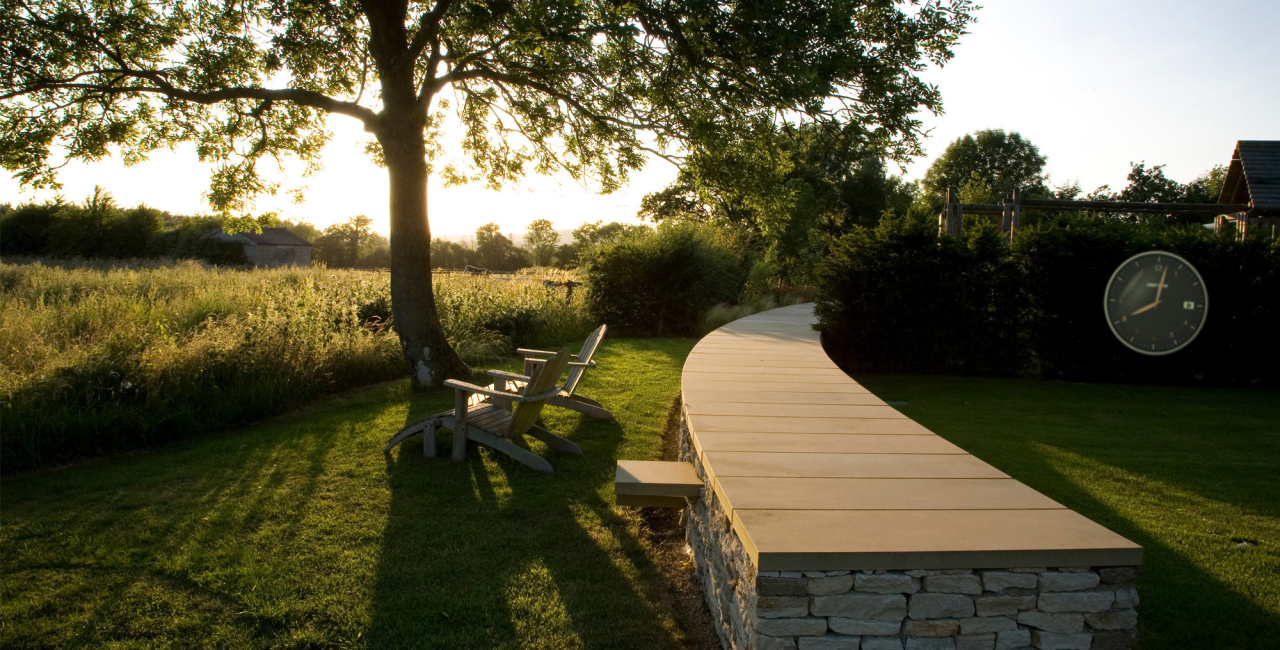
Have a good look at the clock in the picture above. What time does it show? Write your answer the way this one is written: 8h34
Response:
8h02
